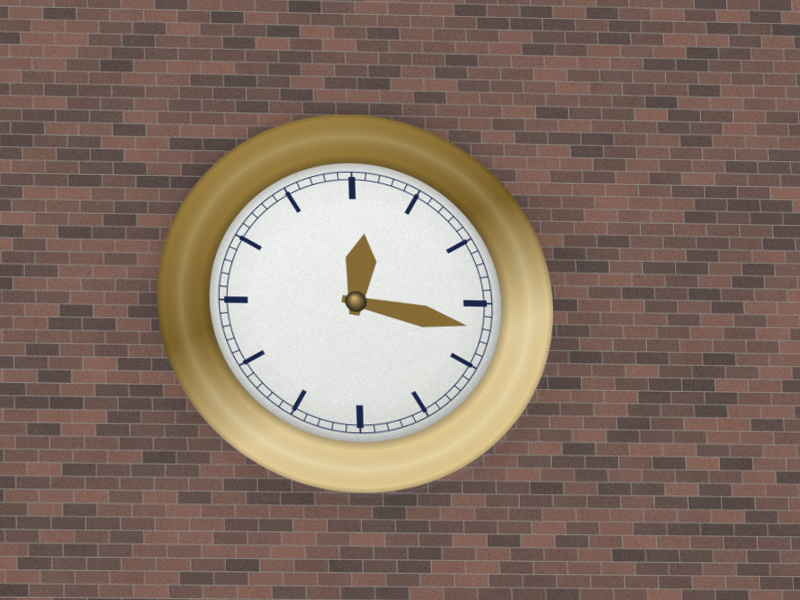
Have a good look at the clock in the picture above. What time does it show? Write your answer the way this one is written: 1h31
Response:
12h17
